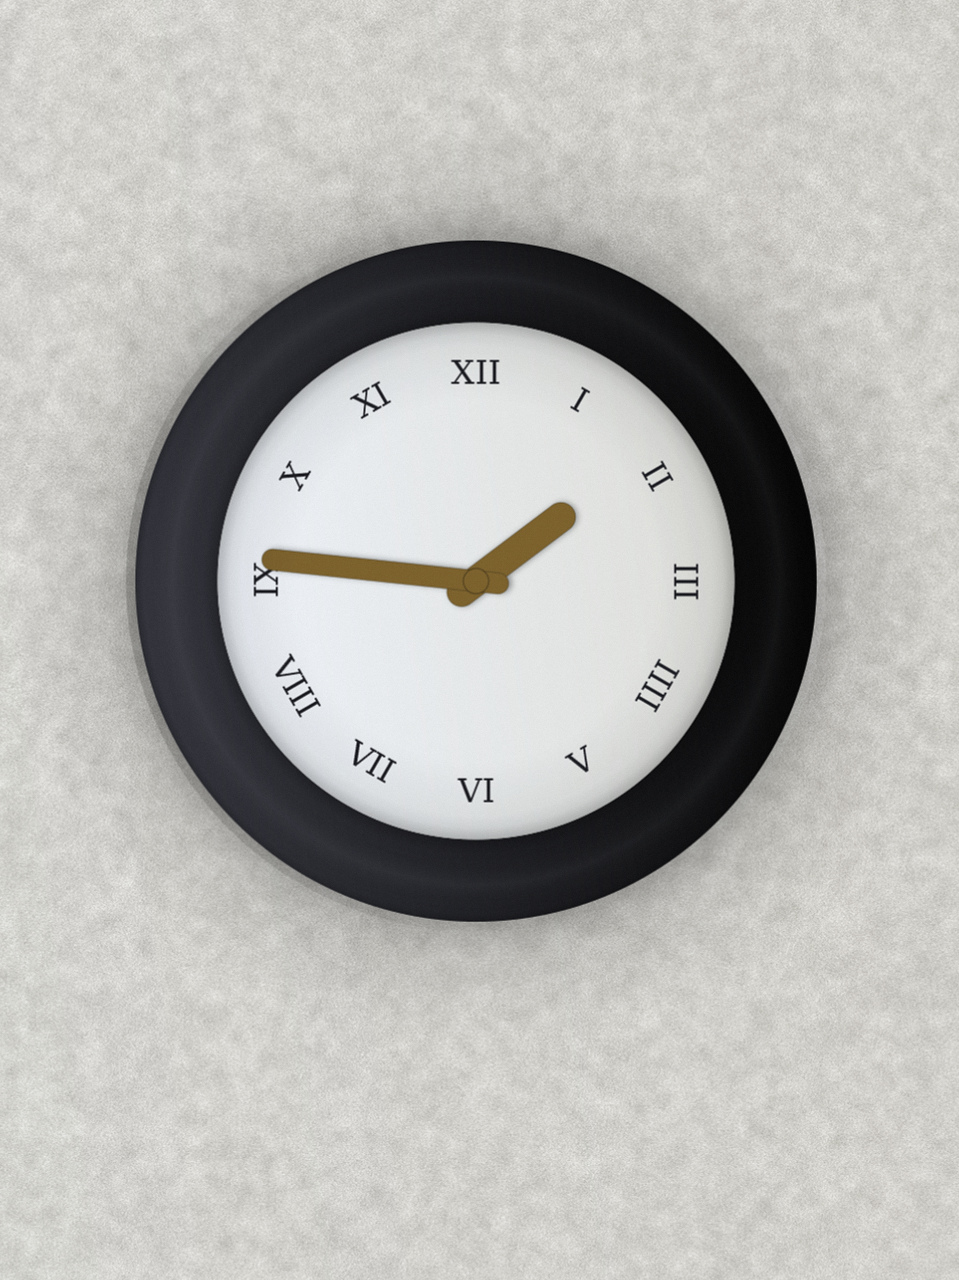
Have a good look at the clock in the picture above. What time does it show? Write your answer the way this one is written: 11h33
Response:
1h46
